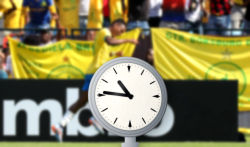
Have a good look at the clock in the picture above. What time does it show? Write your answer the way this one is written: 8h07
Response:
10h46
